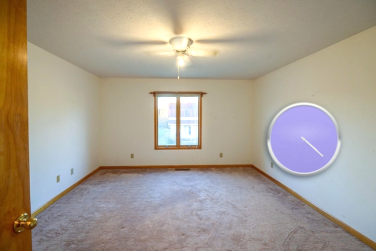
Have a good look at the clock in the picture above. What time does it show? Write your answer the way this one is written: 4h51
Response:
4h22
